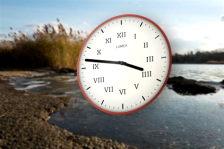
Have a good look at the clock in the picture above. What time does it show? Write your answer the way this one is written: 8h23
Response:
3h47
